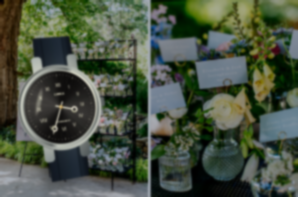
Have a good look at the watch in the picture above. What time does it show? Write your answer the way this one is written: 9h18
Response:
3h34
